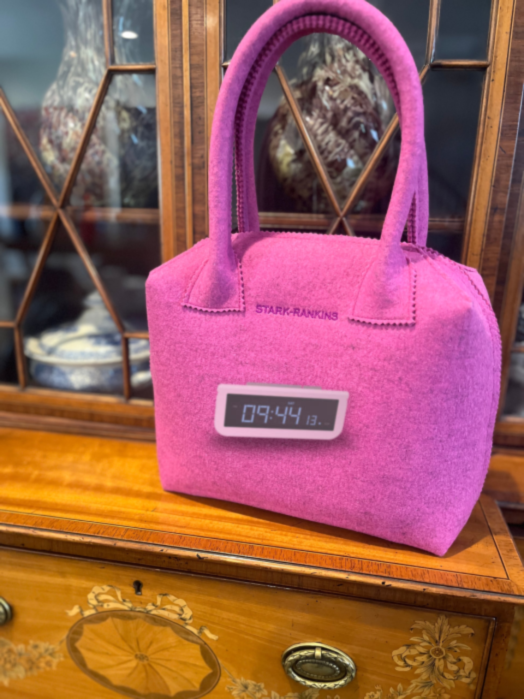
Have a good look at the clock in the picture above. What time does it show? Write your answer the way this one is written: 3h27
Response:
9h44
